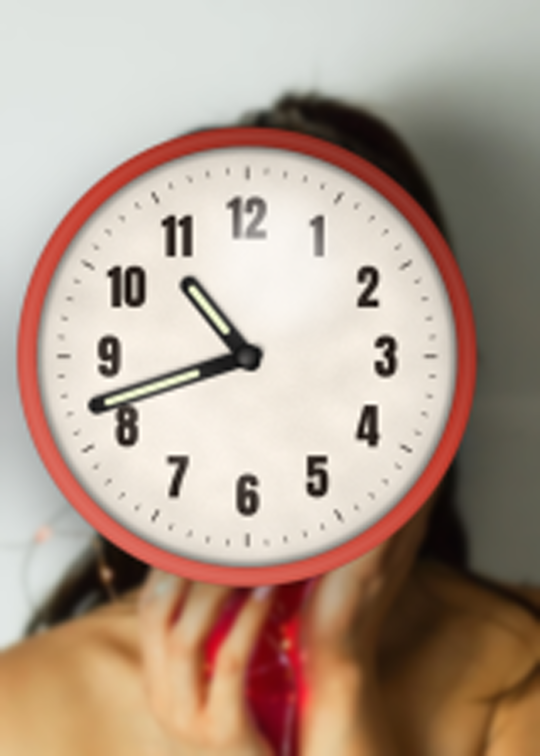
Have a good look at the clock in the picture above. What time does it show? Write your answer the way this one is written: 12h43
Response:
10h42
